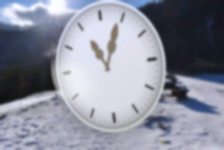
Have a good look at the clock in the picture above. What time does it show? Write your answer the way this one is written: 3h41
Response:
11h04
